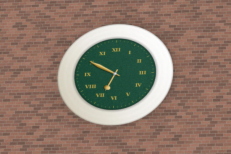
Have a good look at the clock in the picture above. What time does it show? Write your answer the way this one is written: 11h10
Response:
6h50
